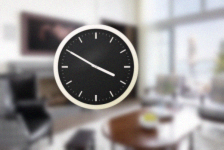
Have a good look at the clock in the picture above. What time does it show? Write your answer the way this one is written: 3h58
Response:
3h50
